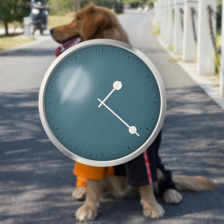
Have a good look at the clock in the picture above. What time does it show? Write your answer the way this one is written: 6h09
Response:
1h22
